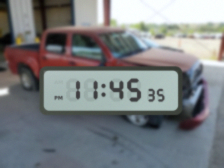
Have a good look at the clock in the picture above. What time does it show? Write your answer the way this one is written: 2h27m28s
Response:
11h45m35s
